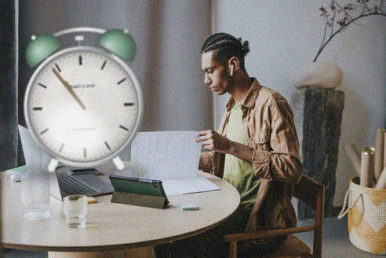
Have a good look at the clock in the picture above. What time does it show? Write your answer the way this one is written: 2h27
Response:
10h54
